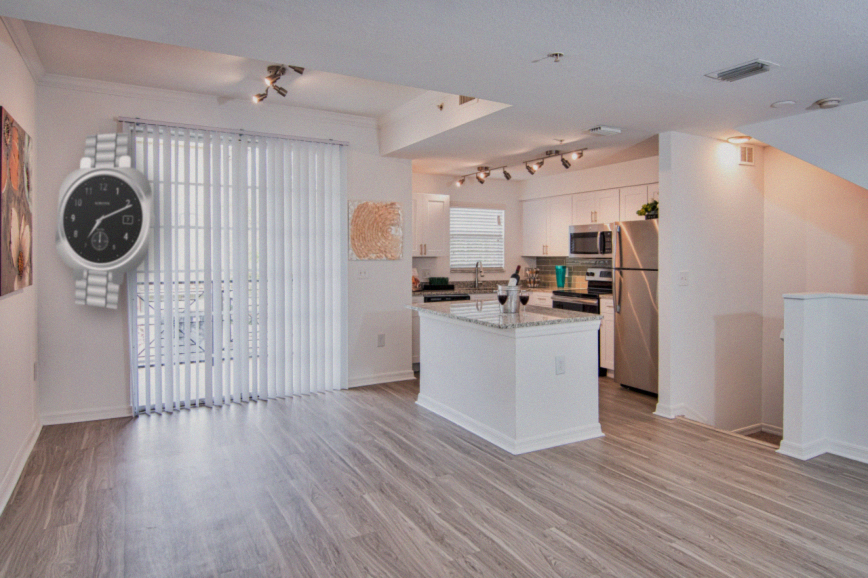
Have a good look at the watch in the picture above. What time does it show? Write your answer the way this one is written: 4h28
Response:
7h11
